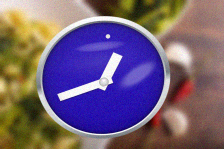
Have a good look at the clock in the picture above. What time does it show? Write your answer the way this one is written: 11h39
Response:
12h41
